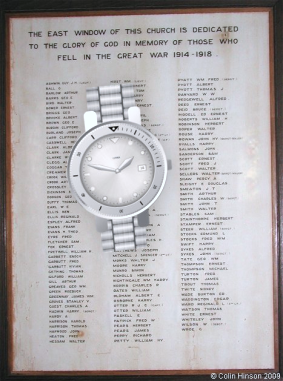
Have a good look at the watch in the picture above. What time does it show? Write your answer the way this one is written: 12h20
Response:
1h48
